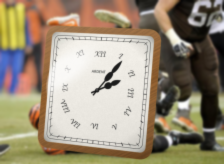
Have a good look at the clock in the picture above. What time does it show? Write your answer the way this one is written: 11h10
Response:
2h06
